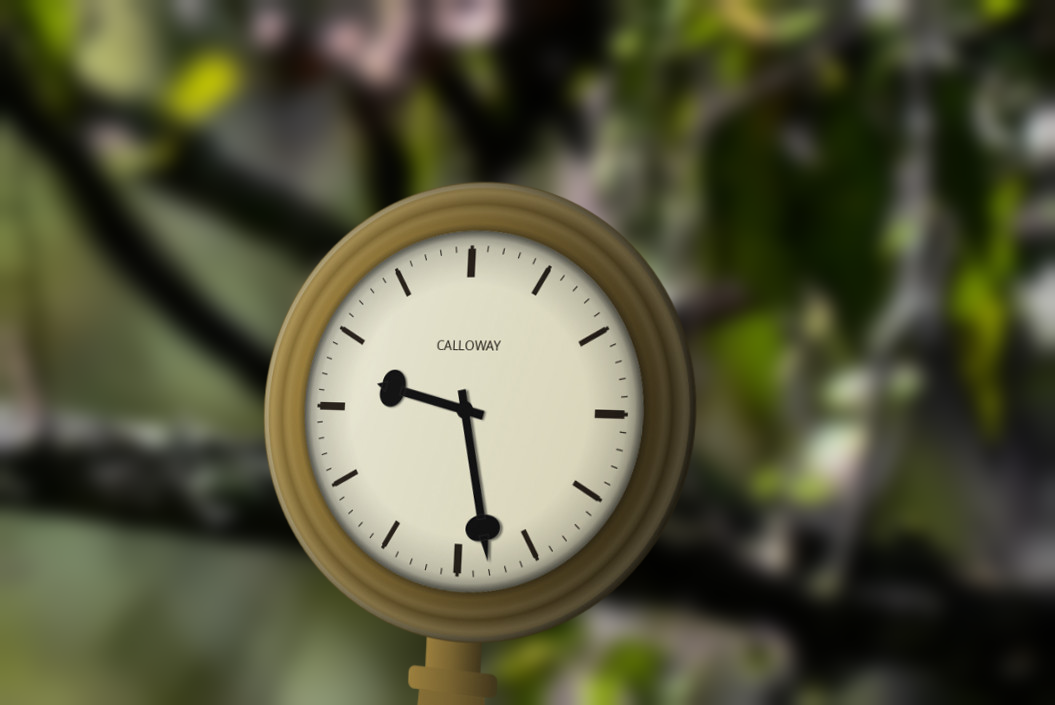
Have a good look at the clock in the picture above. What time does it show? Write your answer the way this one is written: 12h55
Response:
9h28
